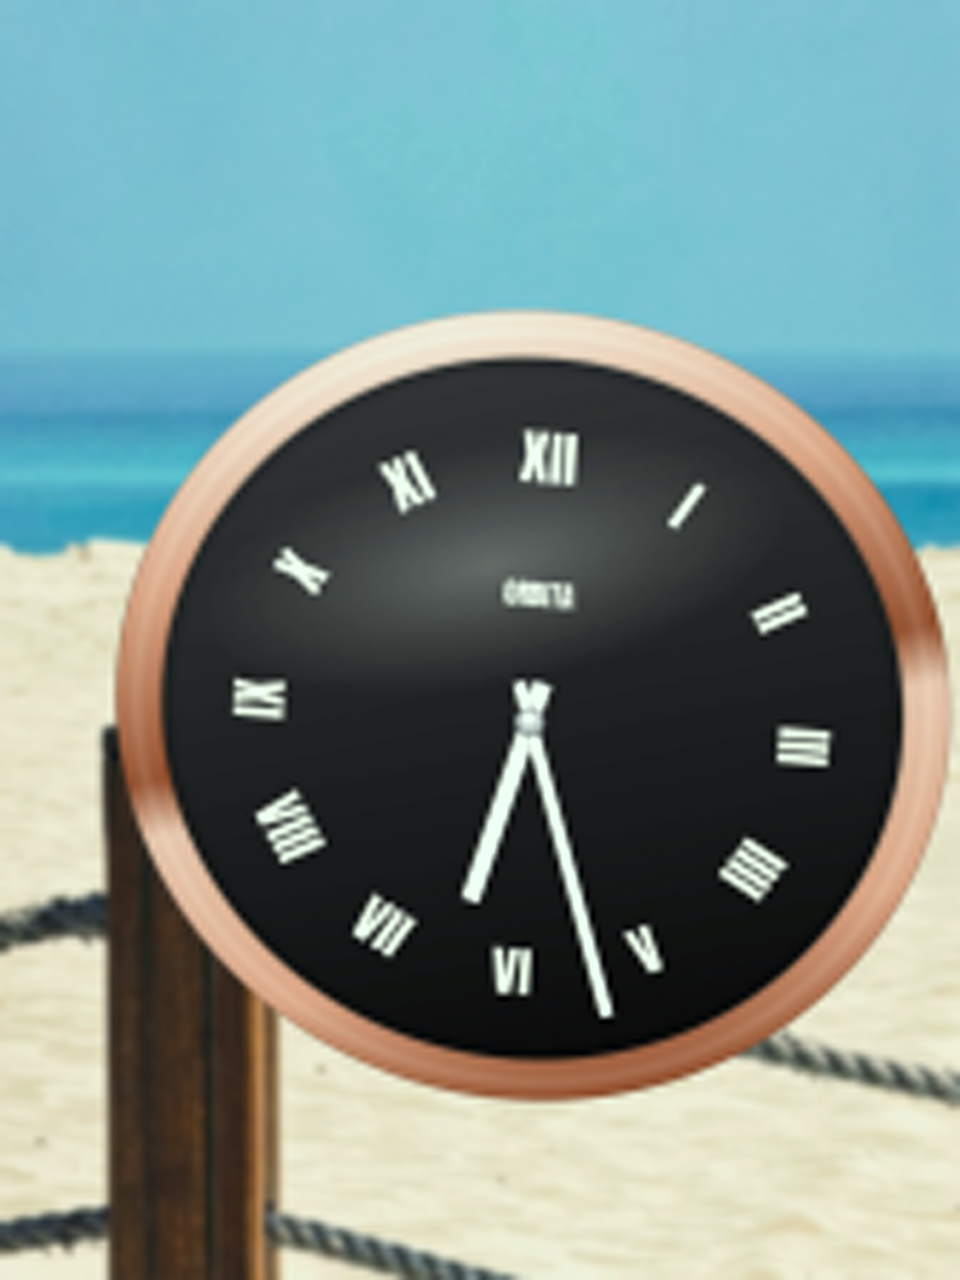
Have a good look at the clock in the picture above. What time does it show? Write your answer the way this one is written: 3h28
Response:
6h27
